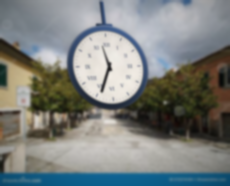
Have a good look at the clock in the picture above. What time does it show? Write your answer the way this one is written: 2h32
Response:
11h34
